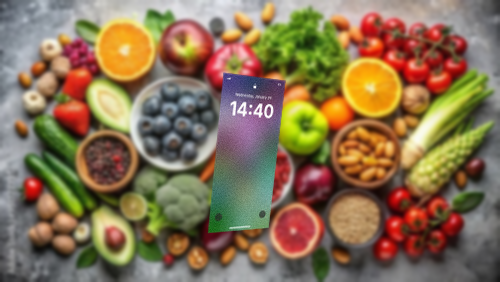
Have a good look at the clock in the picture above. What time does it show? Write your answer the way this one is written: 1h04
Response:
14h40
